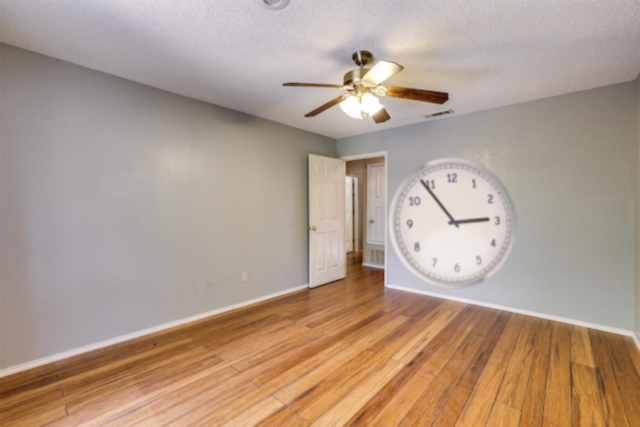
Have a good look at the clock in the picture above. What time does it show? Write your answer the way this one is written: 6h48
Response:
2h54
